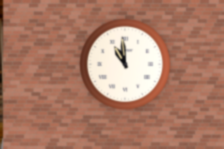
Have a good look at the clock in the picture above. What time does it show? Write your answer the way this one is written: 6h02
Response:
10h59
